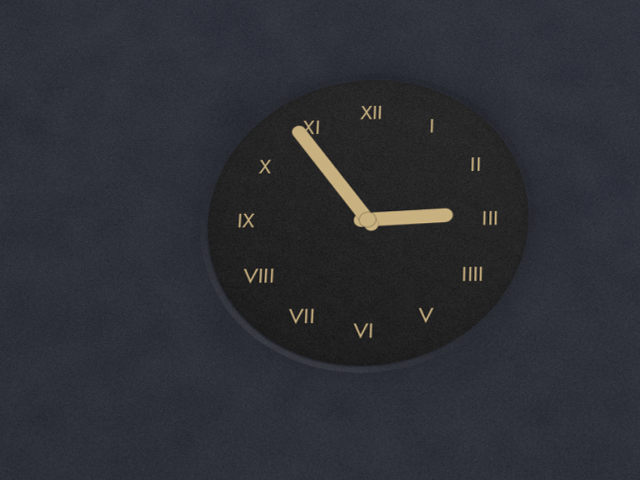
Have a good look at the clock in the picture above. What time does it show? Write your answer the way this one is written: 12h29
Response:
2h54
